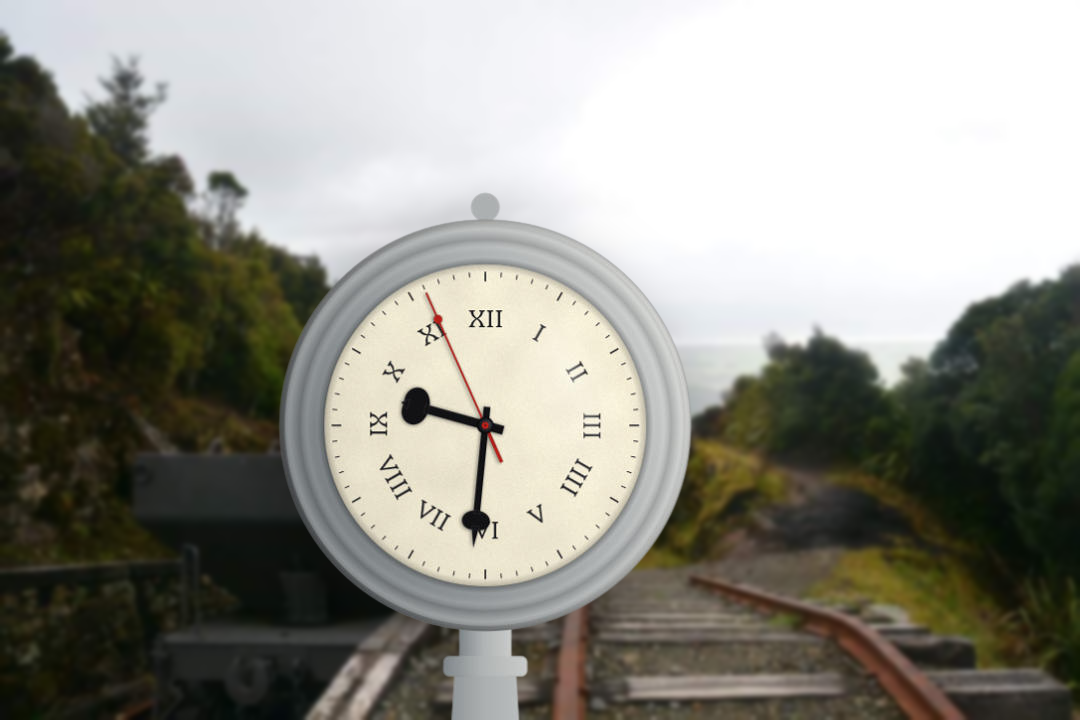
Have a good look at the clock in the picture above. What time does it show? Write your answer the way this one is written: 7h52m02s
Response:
9h30m56s
